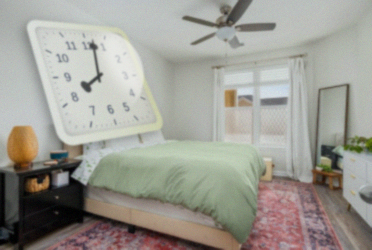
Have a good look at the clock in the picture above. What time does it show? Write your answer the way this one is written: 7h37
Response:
8h02
